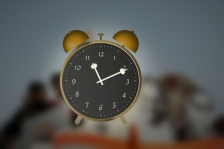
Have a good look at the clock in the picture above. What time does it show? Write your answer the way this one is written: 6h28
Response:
11h11
